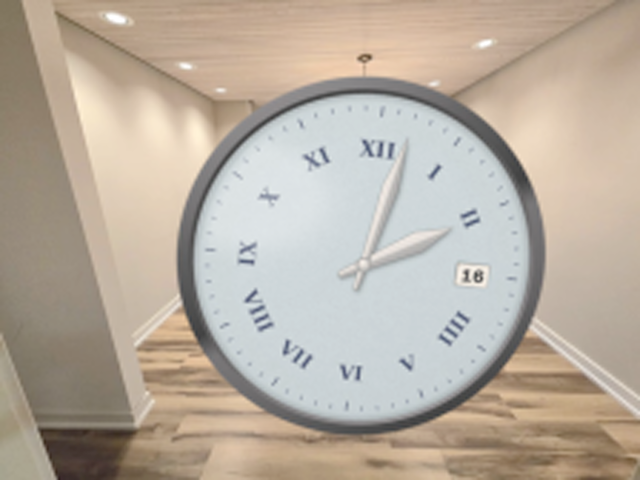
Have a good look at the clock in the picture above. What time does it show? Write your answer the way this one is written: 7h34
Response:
2h02
